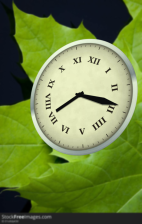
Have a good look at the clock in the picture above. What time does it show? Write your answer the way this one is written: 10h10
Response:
7h14
